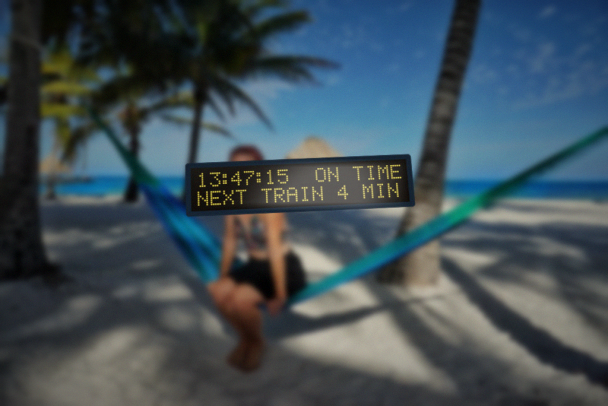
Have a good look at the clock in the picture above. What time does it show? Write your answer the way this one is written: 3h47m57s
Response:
13h47m15s
